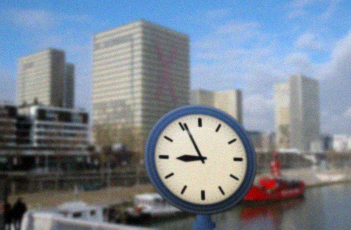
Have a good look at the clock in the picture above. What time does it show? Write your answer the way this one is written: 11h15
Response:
8h56
